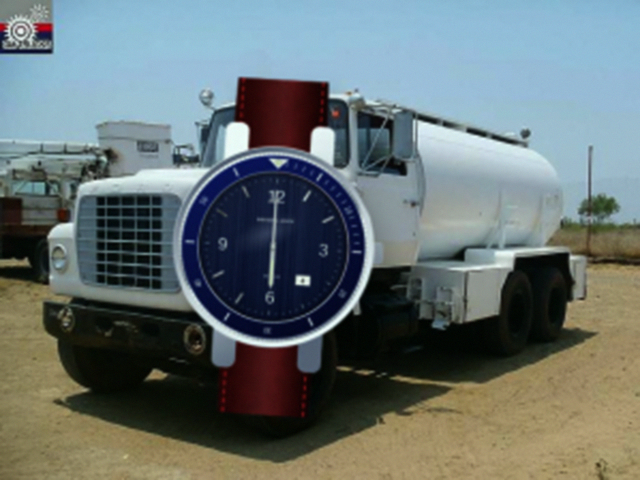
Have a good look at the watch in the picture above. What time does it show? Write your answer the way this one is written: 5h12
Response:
6h00
